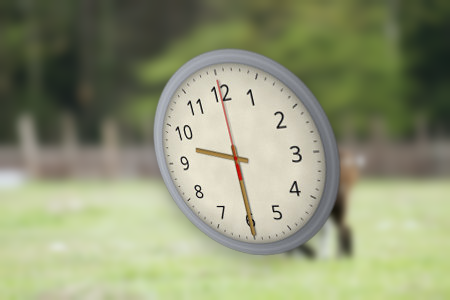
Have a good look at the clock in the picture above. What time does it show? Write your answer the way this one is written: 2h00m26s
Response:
9h30m00s
